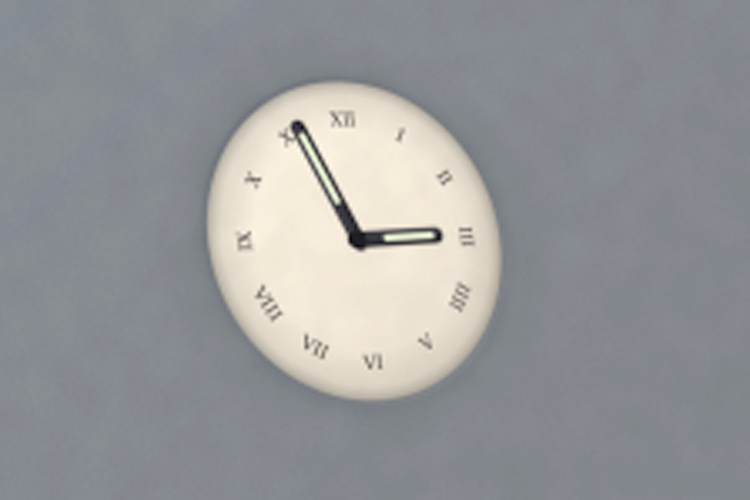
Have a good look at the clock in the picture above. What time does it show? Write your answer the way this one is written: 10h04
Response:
2h56
